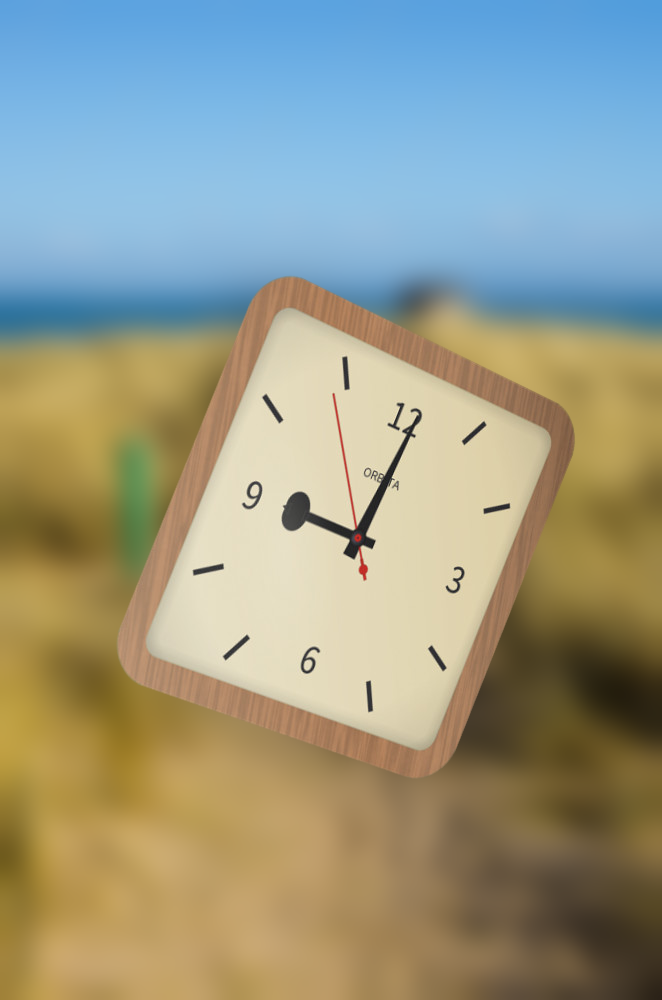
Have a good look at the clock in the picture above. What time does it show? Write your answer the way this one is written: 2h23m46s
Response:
9h00m54s
